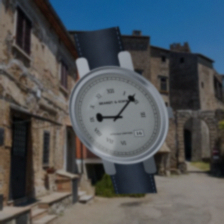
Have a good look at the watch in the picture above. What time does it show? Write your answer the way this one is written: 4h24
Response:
9h08
